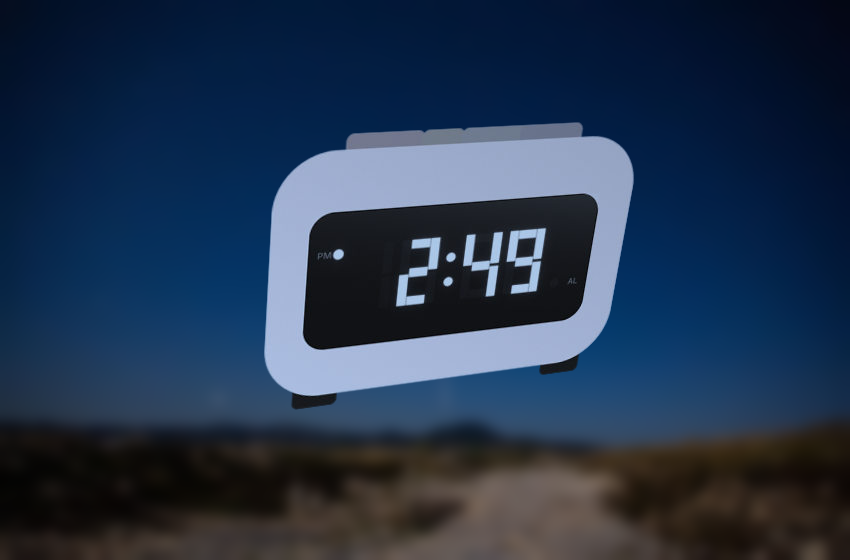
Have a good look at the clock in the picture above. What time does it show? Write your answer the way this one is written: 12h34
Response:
2h49
